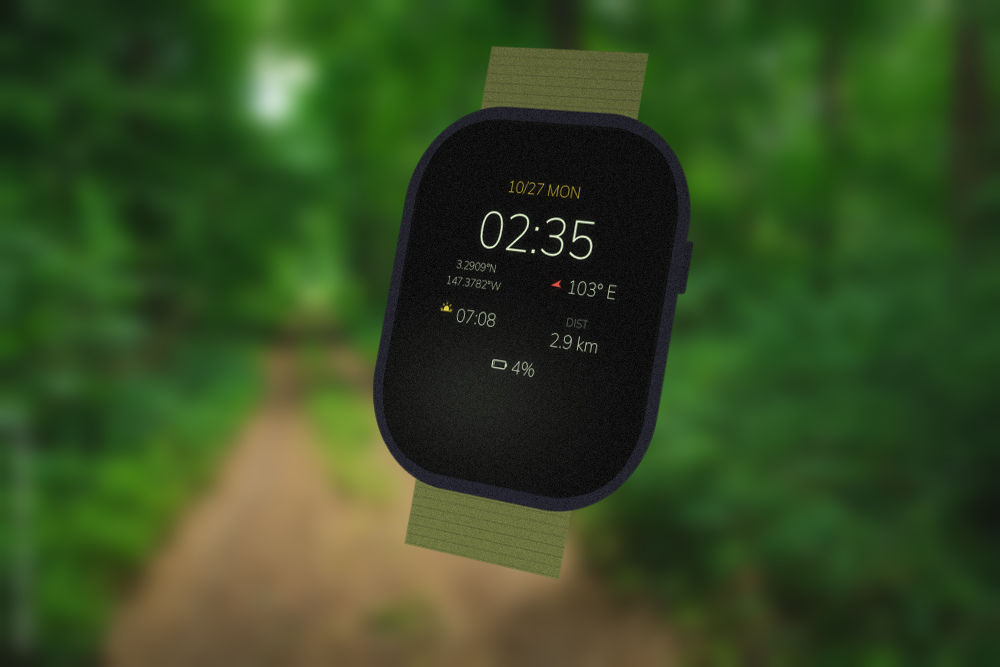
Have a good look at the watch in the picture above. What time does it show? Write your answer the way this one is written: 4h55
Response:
2h35
